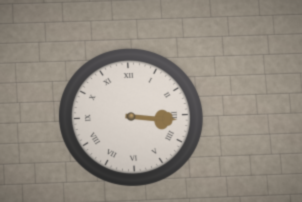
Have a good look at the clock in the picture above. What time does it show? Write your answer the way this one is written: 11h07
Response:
3h16
